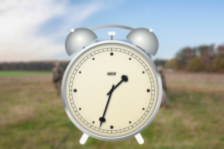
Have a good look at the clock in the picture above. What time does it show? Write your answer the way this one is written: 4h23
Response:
1h33
